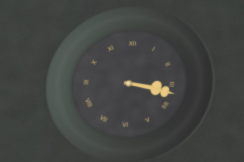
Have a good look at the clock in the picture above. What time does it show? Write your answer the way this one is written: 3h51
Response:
3h17
